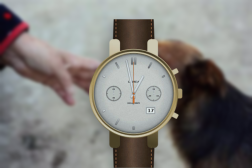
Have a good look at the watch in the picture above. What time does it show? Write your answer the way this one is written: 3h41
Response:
12h58
